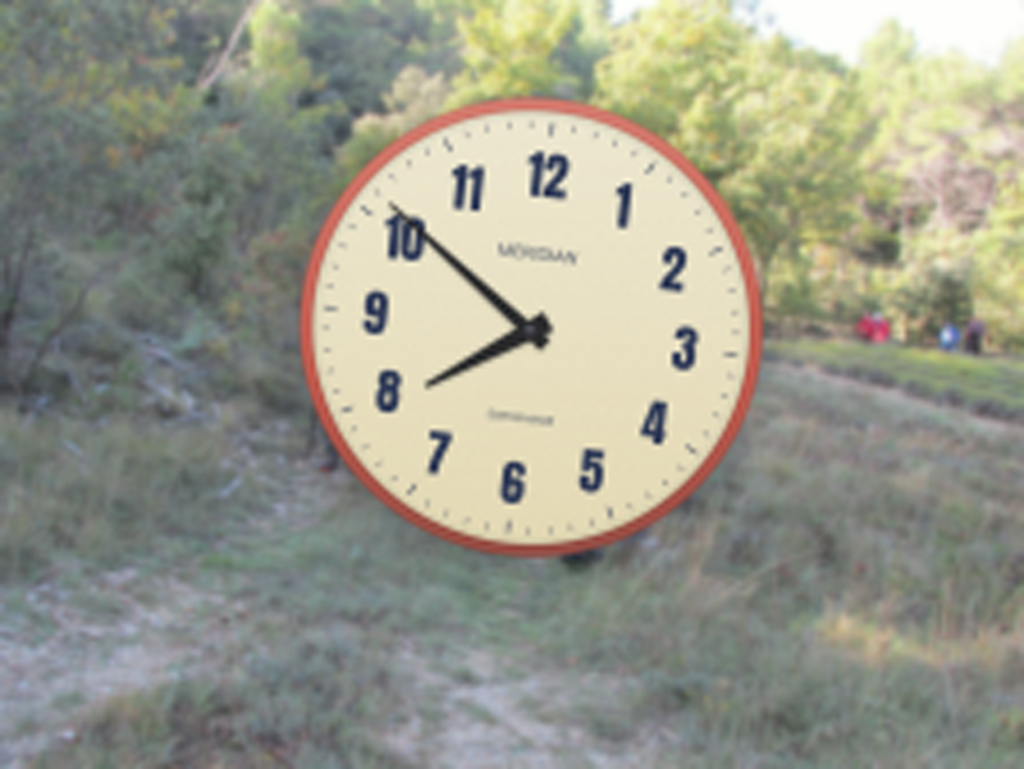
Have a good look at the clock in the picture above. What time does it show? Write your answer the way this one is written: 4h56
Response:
7h51
